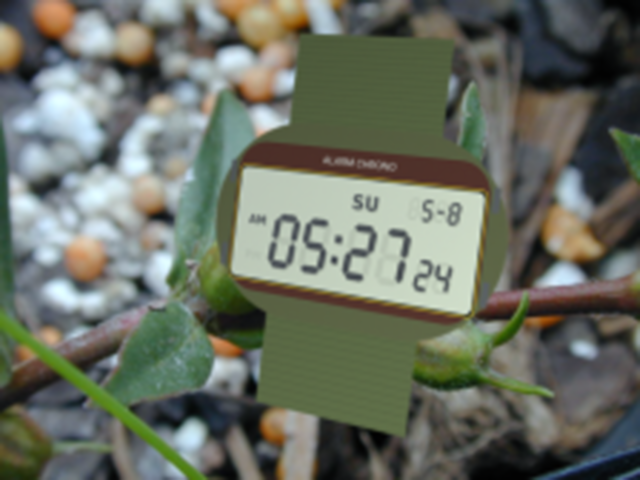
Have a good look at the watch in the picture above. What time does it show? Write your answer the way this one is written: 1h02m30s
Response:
5h27m24s
